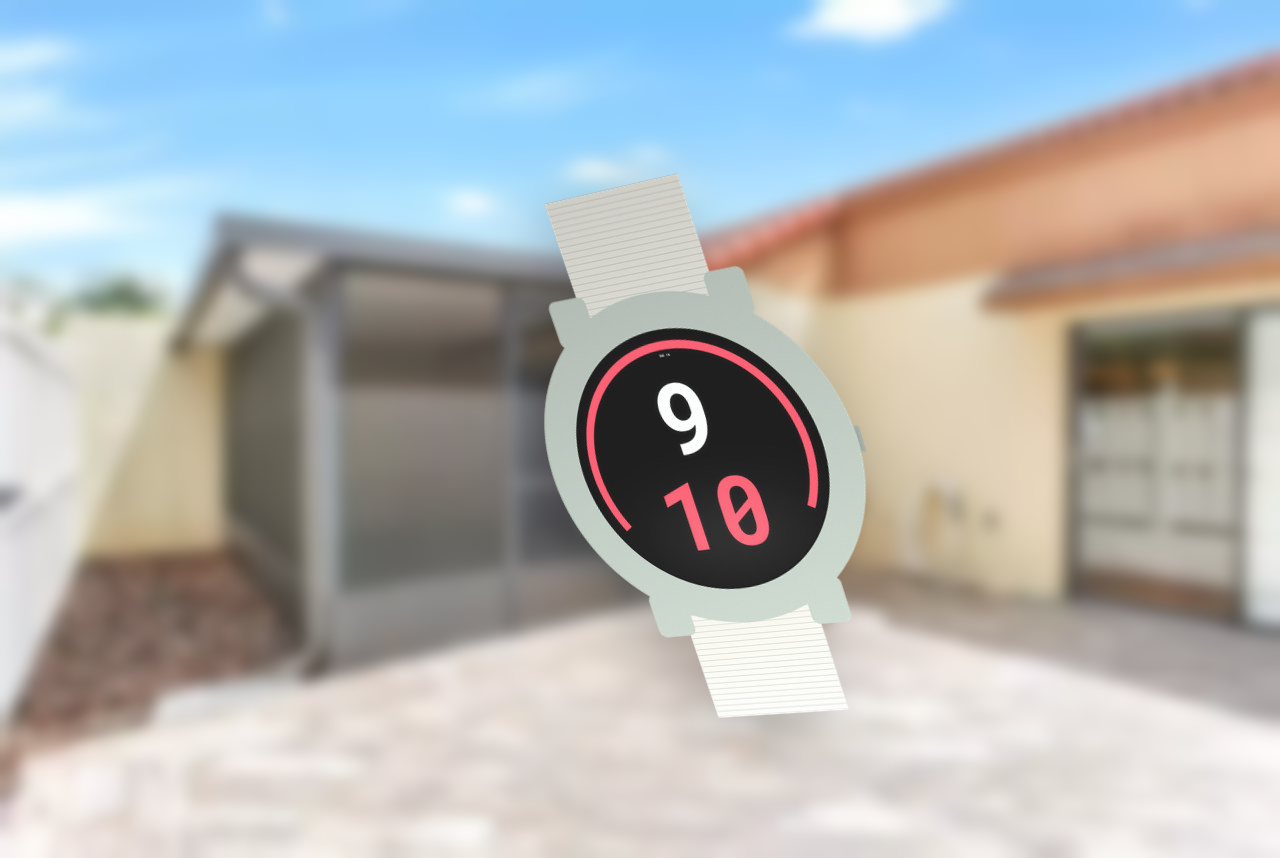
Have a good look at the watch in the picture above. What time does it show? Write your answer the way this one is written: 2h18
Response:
9h10
